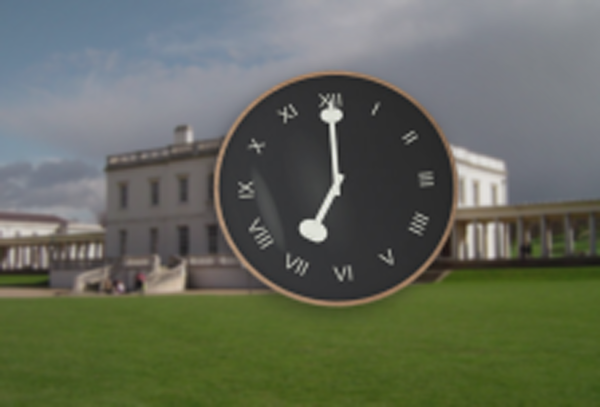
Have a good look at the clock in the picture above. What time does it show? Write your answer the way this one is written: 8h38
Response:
7h00
